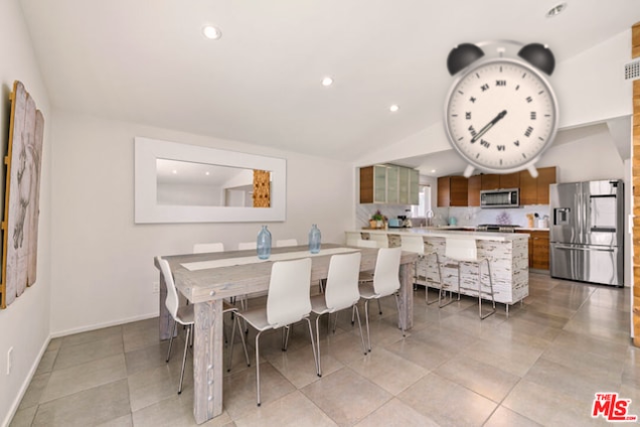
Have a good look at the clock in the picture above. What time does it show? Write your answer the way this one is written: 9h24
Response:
7h38
